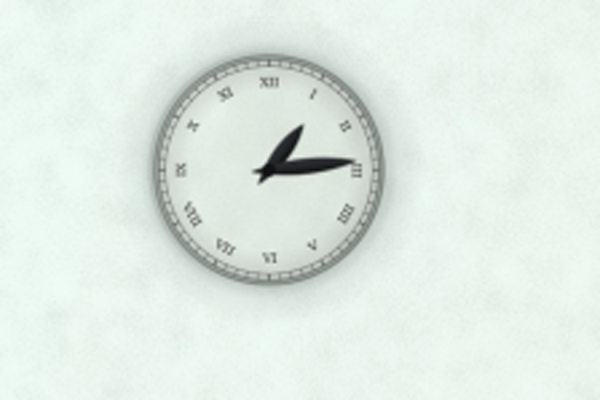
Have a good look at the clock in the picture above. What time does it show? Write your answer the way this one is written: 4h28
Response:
1h14
